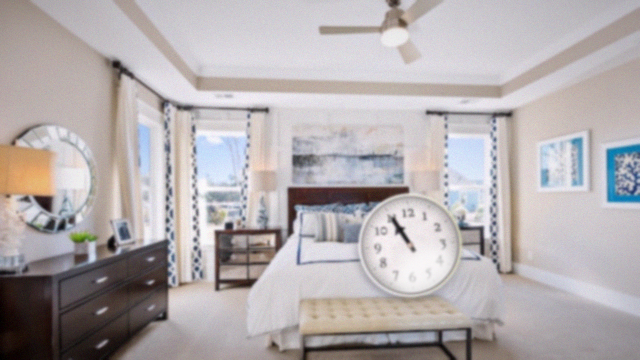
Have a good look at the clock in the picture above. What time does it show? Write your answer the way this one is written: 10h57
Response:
10h55
